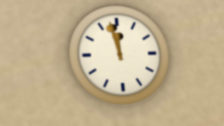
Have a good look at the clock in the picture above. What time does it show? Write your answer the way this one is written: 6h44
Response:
11h58
